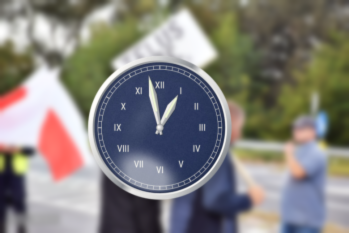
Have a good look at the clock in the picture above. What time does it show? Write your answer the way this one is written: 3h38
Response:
12h58
